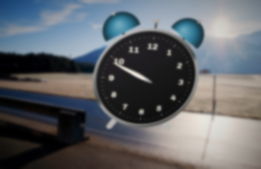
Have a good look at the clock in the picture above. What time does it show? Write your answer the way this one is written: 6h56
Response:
9h49
